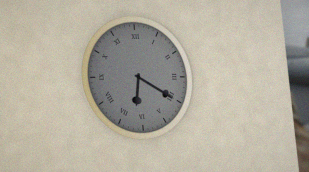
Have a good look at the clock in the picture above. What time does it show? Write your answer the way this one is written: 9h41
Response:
6h20
